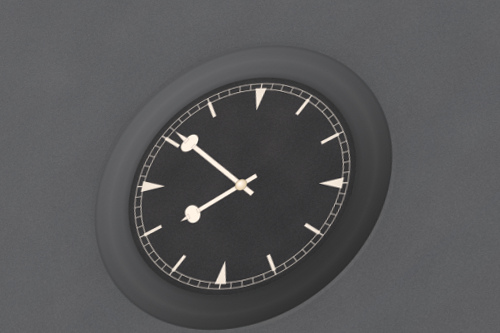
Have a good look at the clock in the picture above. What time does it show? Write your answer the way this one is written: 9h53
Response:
7h51
